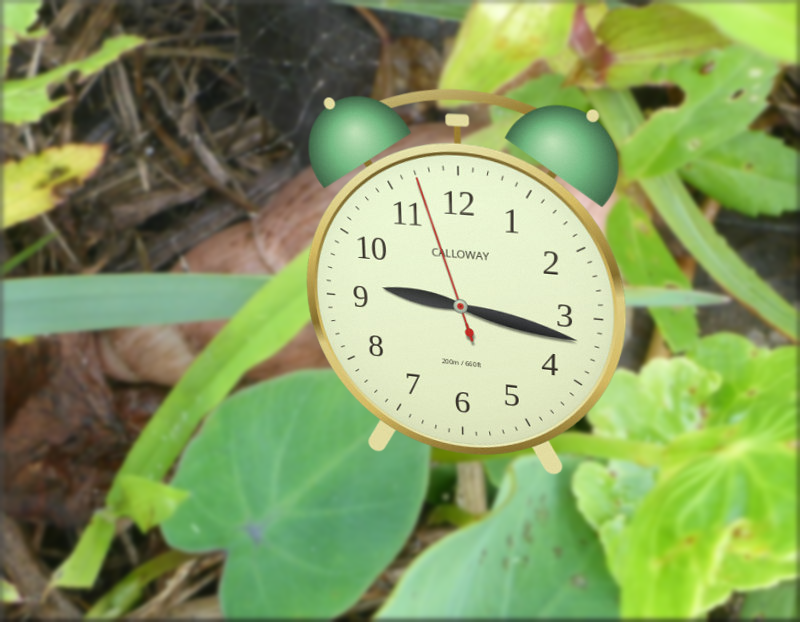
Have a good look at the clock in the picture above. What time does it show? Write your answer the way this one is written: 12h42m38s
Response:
9h16m57s
